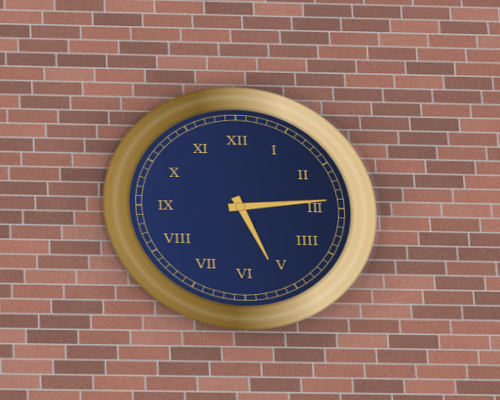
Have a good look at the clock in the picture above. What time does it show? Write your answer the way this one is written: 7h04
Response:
5h14
